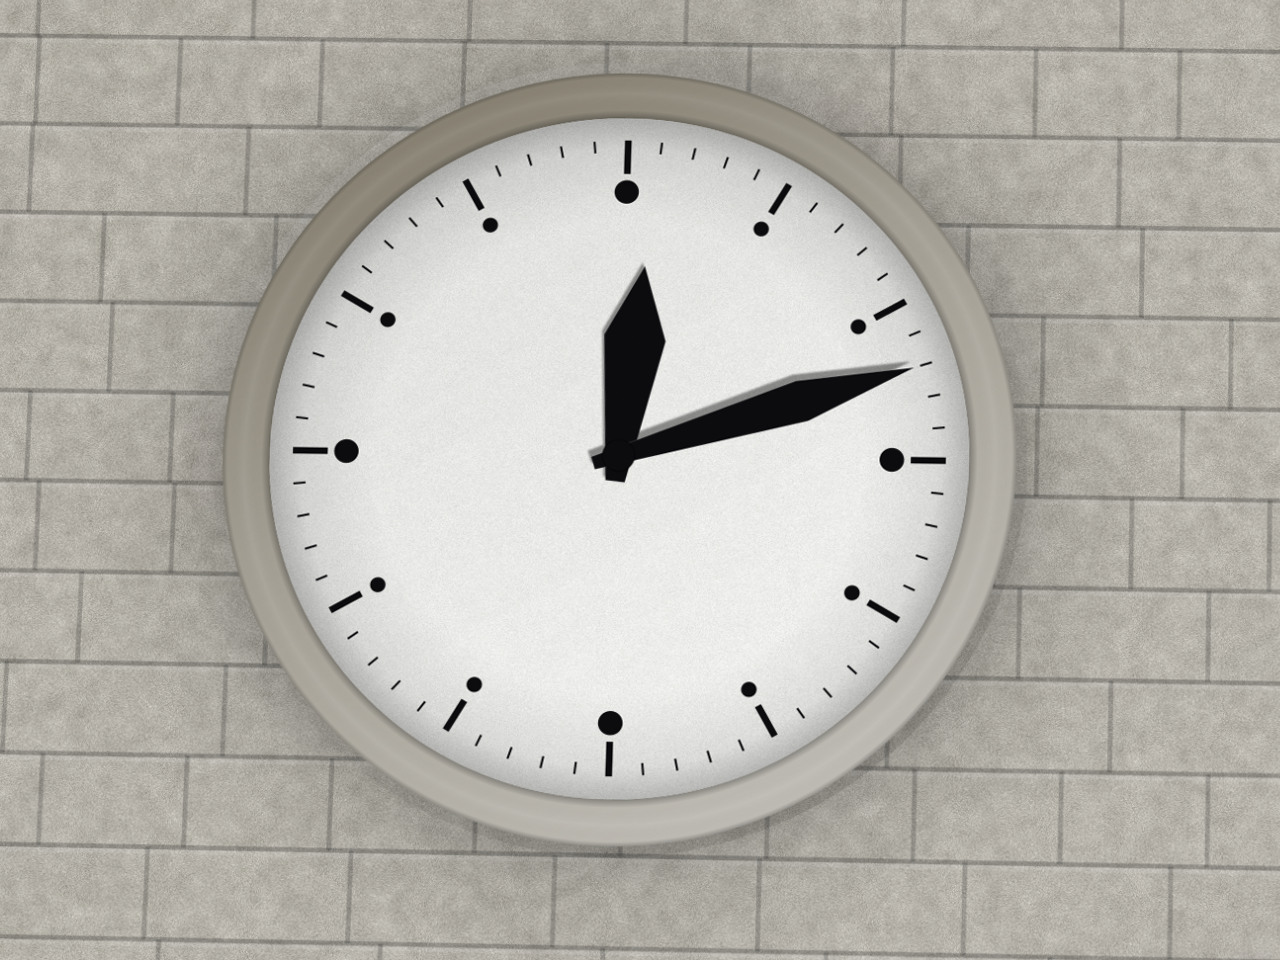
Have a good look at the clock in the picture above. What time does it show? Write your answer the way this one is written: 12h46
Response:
12h12
